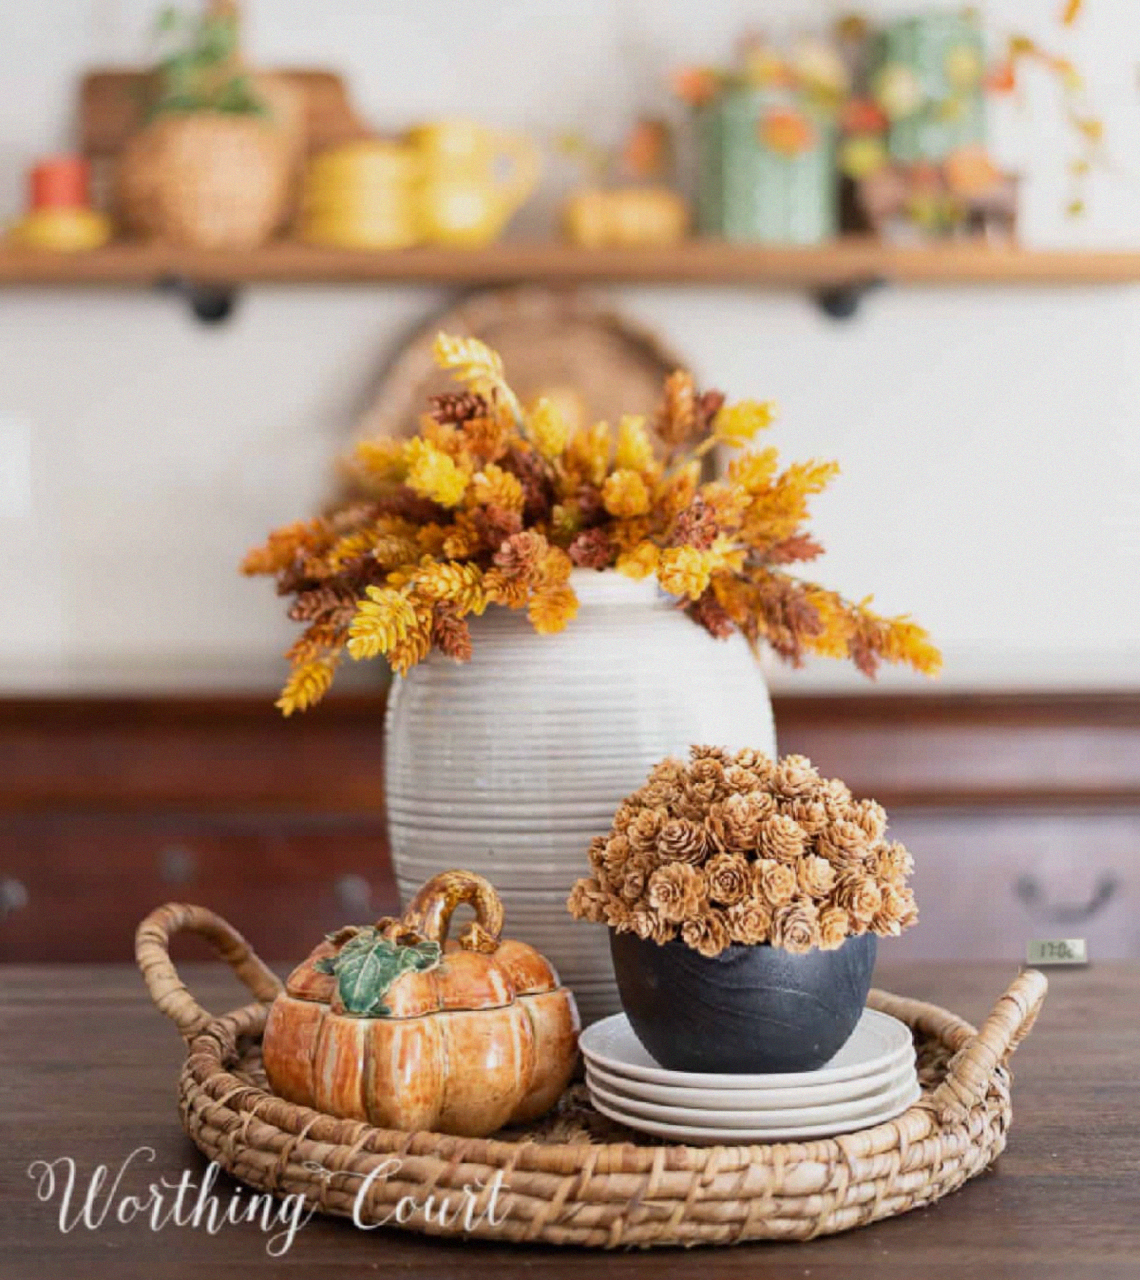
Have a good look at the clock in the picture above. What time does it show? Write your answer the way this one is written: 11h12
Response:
17h02
